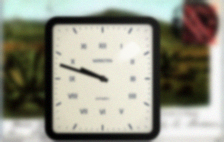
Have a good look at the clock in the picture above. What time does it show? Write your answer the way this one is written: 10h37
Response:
9h48
